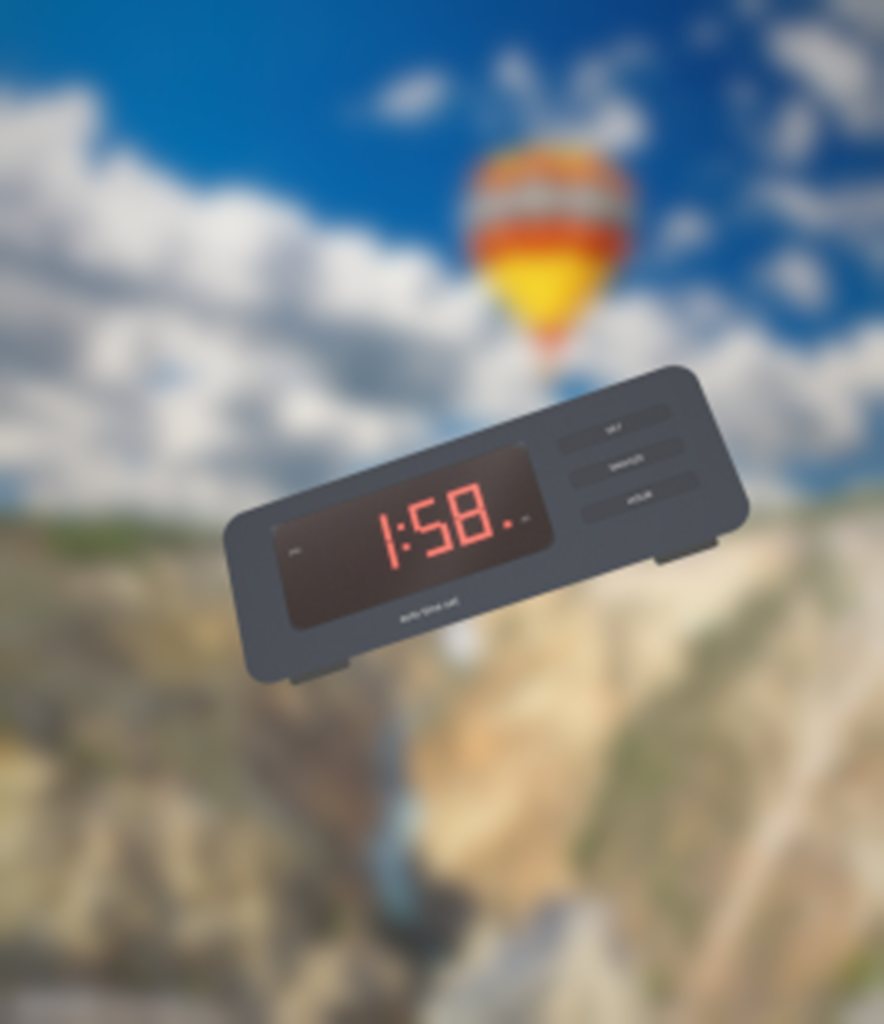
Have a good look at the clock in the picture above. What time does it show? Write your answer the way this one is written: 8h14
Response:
1h58
